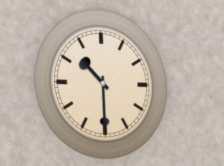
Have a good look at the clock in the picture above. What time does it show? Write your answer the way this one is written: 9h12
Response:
10h30
